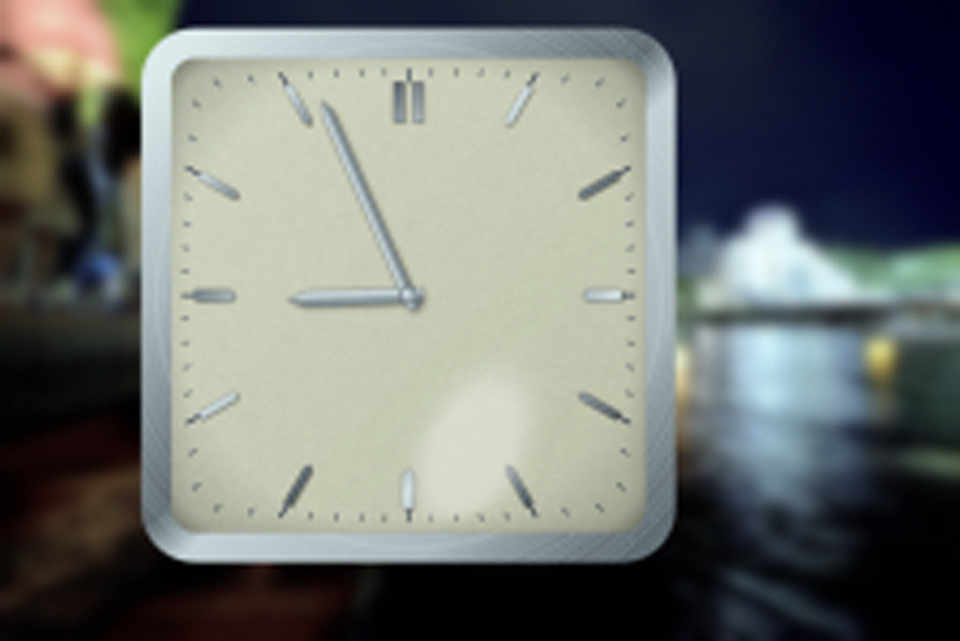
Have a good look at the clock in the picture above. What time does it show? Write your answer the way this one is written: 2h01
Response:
8h56
